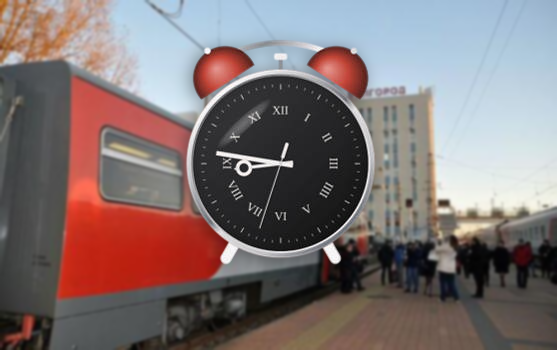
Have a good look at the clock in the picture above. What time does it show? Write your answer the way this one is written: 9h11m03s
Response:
8h46m33s
